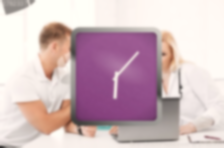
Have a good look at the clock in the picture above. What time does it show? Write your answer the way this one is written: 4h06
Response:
6h07
